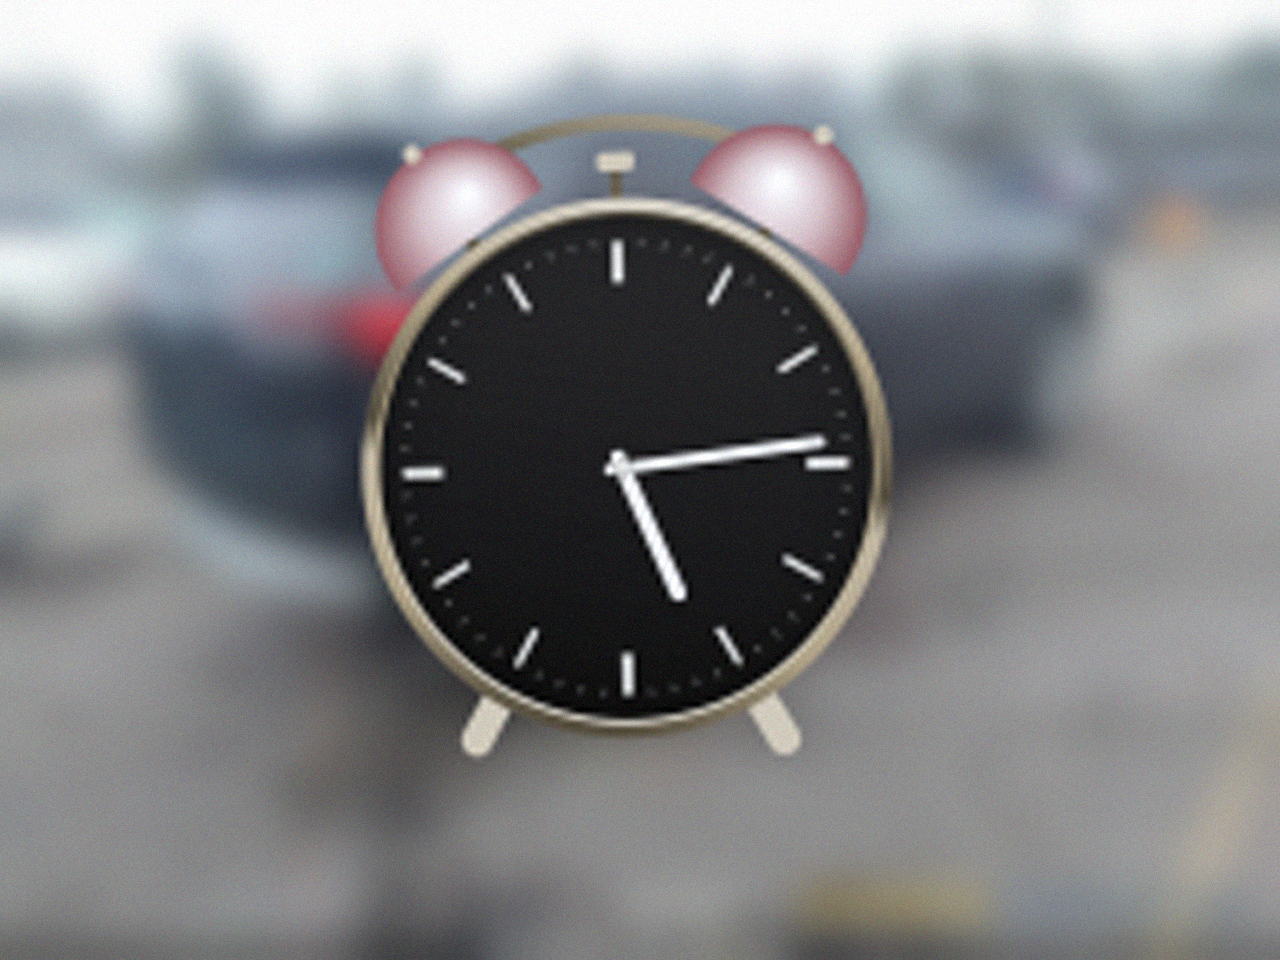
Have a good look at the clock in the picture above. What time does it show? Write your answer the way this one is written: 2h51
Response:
5h14
